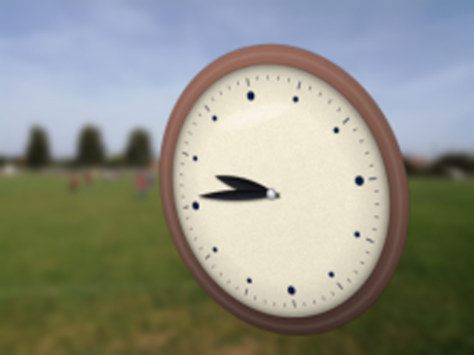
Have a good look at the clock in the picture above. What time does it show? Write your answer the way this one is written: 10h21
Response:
9h46
